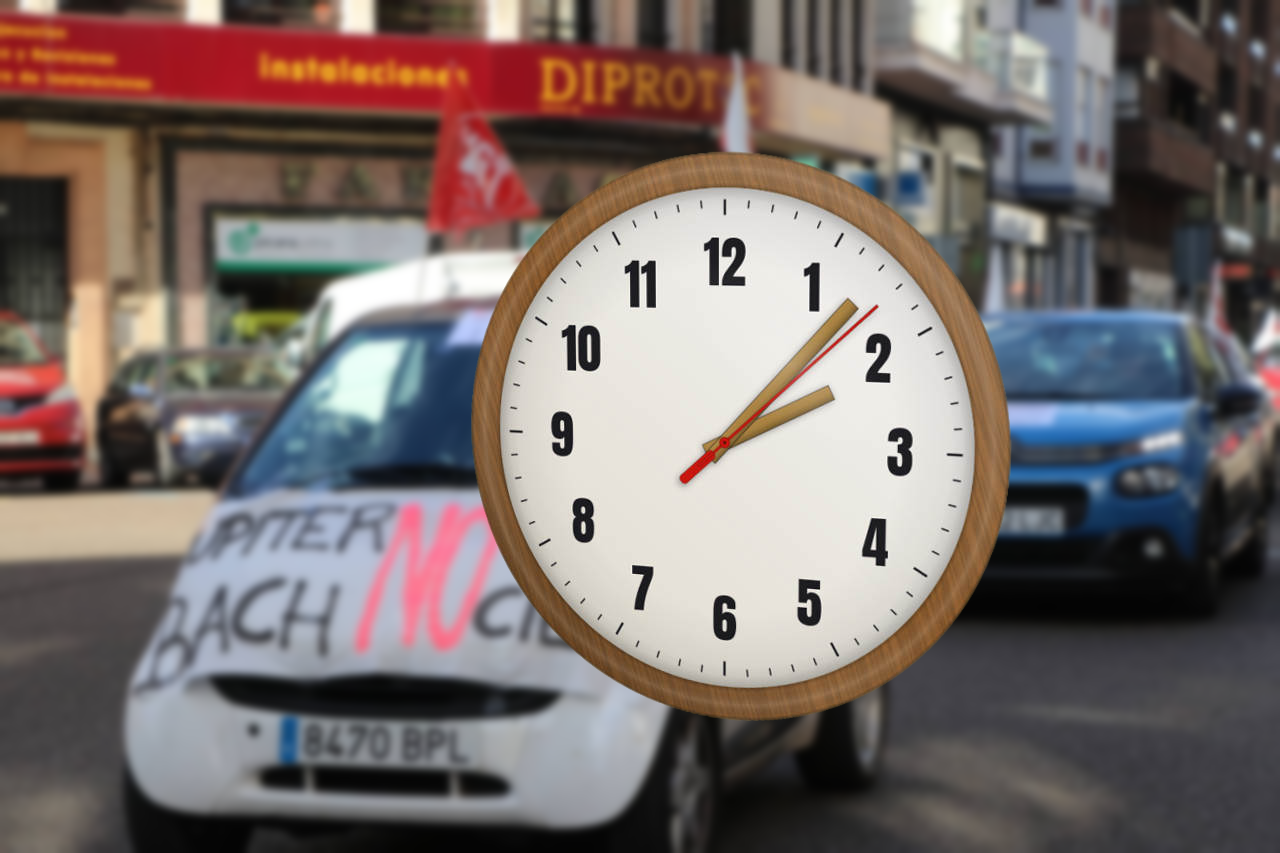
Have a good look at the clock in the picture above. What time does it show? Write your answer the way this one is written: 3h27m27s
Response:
2h07m08s
